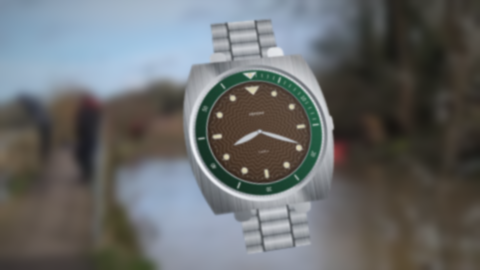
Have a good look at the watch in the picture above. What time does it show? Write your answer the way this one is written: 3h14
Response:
8h19
